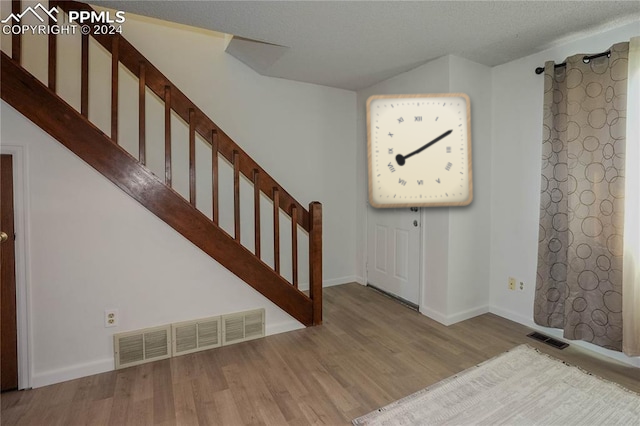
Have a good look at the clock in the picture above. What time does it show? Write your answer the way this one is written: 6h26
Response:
8h10
